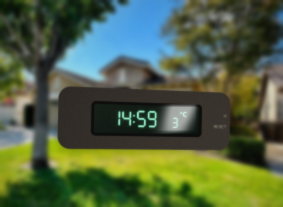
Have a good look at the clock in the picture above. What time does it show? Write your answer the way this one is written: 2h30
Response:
14h59
